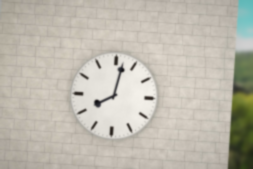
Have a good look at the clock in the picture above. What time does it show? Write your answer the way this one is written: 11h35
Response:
8h02
